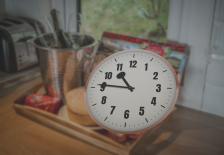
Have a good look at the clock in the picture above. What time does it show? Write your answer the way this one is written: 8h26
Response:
10h46
